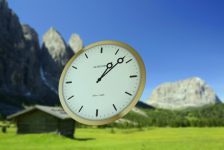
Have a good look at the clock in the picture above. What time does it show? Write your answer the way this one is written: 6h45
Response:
1h08
